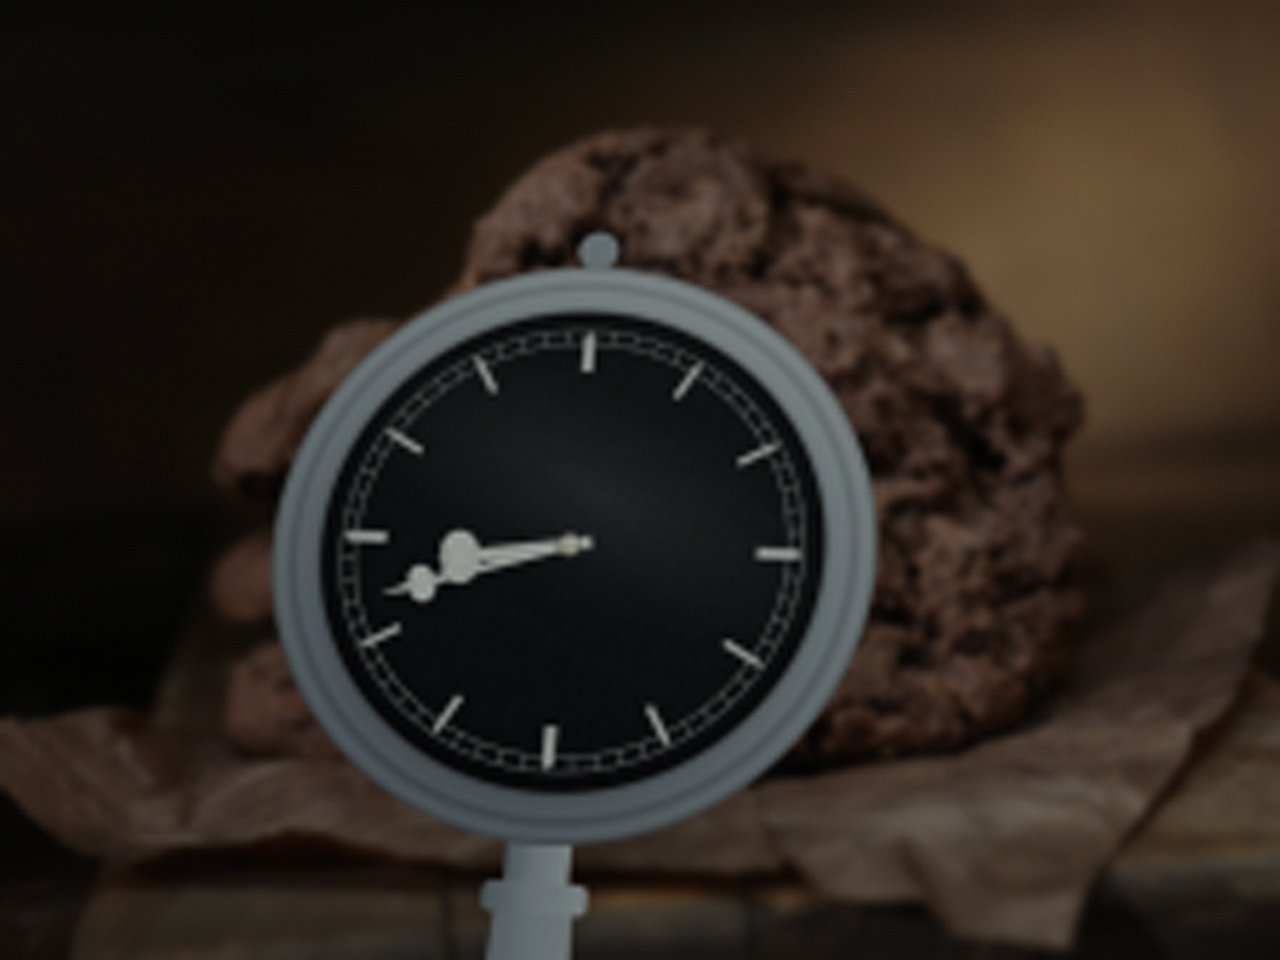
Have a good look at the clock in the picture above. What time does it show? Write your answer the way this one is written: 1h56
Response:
8h42
